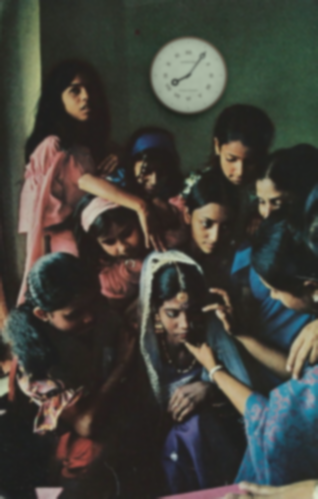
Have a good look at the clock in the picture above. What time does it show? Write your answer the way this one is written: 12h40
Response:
8h06
